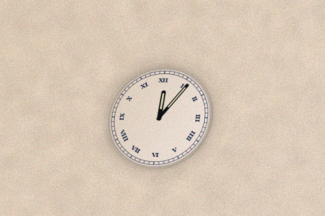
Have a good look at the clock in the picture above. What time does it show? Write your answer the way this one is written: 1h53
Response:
12h06
